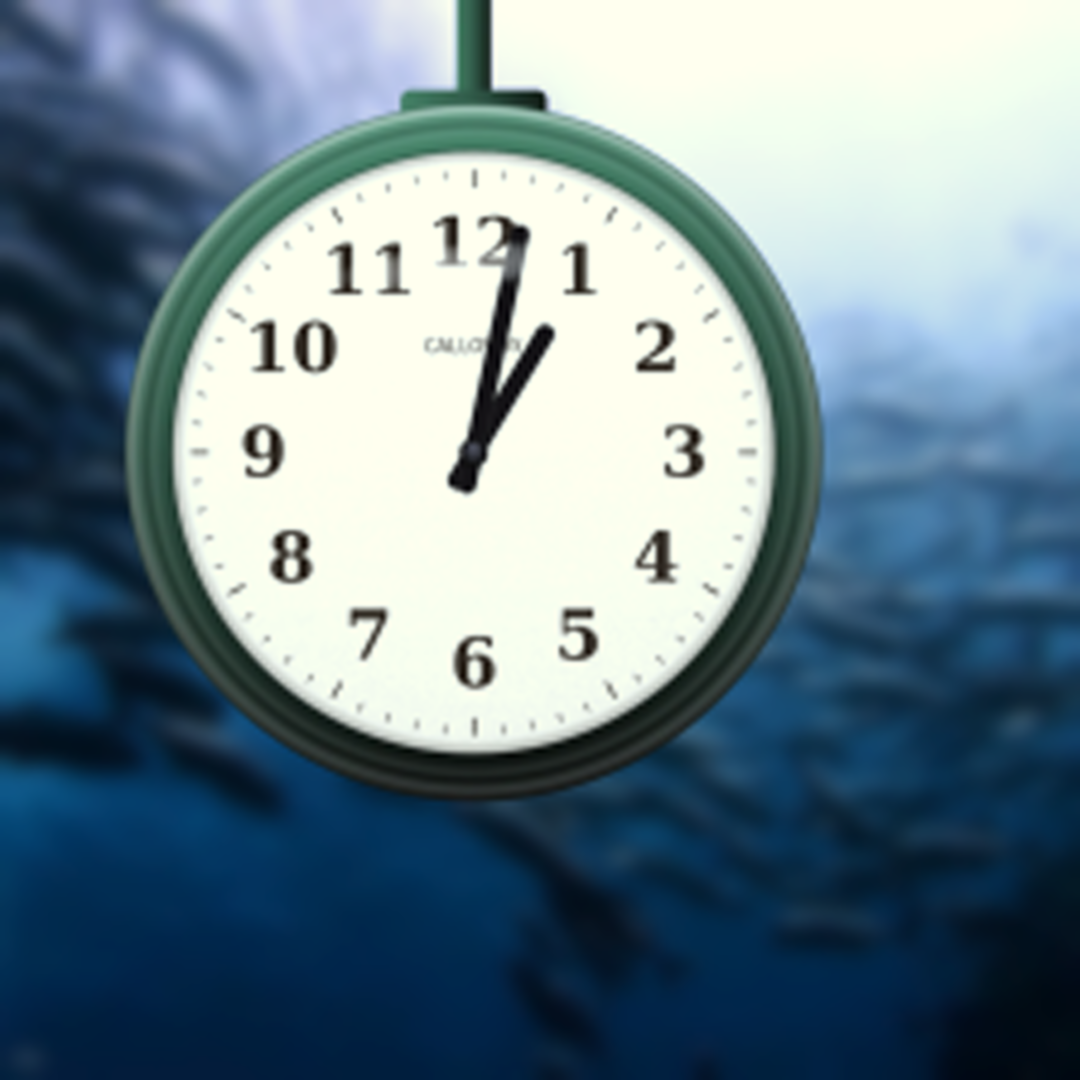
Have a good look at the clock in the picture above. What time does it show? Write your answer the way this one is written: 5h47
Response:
1h02
